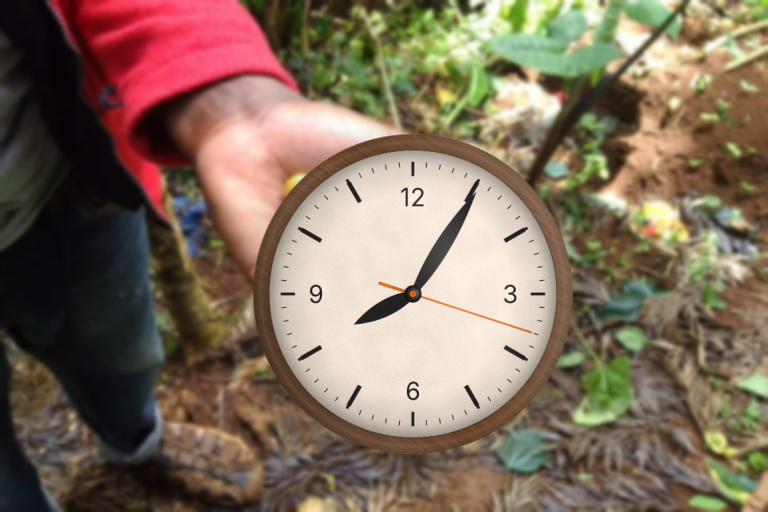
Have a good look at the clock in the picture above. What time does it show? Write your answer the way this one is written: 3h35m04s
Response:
8h05m18s
